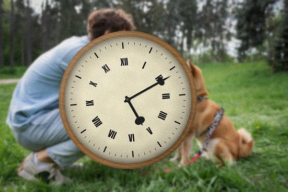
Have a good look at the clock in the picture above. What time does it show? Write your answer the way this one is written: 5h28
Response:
5h11
